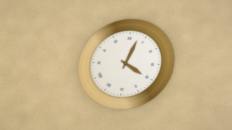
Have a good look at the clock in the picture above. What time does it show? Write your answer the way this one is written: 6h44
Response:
4h03
